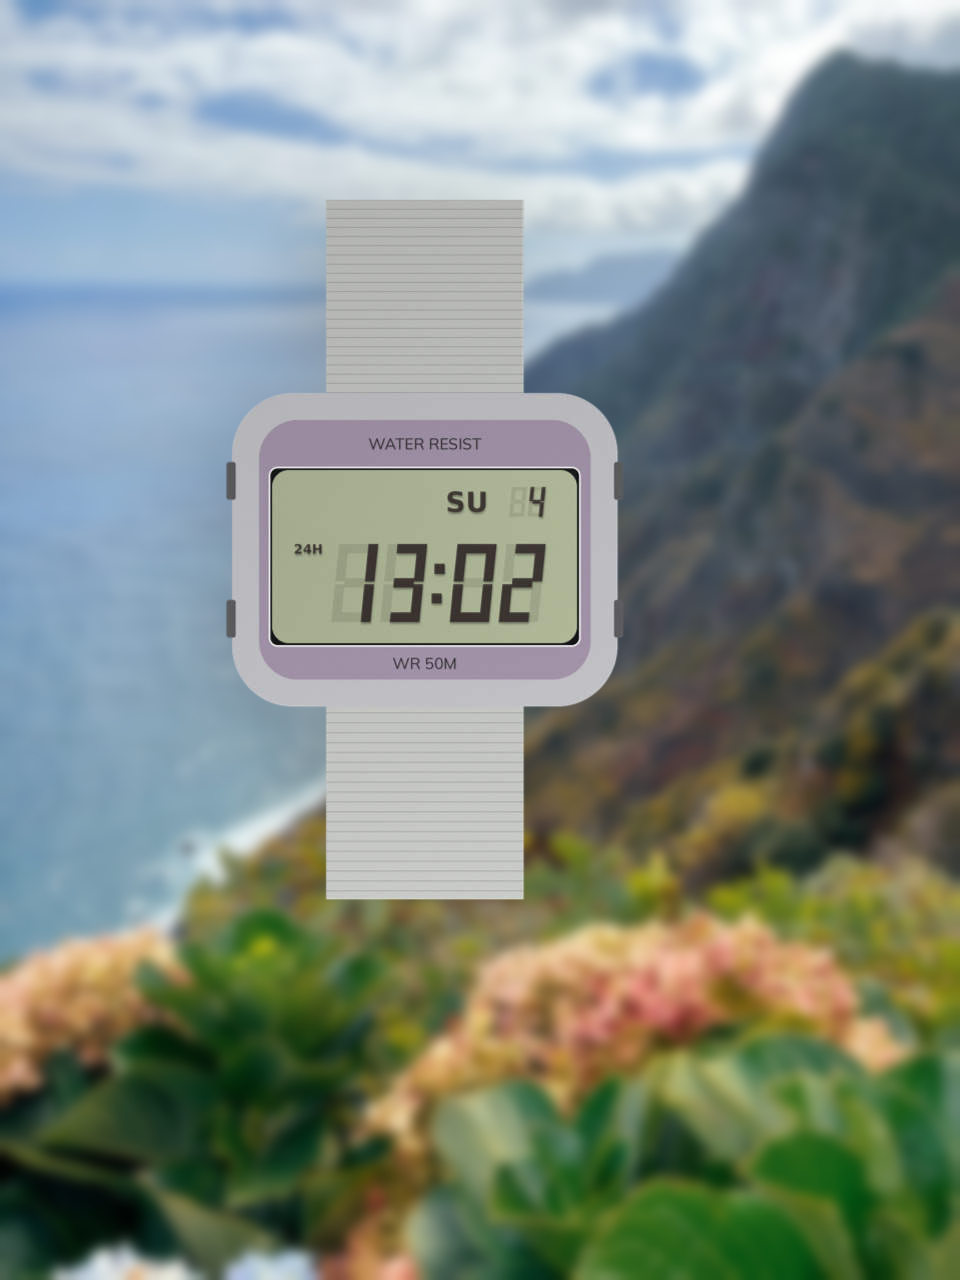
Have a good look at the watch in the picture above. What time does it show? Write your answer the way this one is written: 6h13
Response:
13h02
